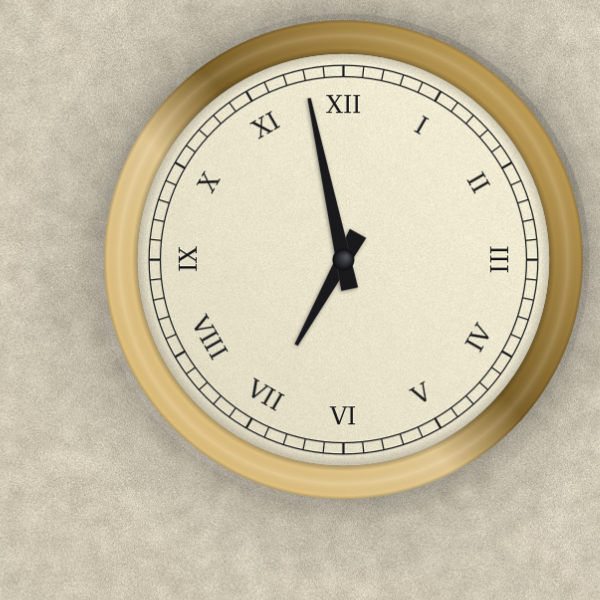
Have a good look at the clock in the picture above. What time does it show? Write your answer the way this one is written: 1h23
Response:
6h58
